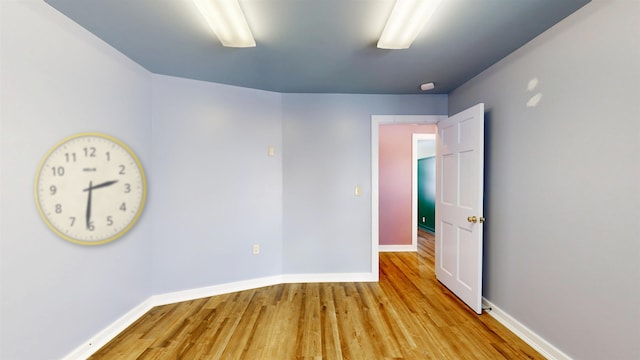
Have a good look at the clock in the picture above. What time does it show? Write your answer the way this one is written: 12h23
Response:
2h31
